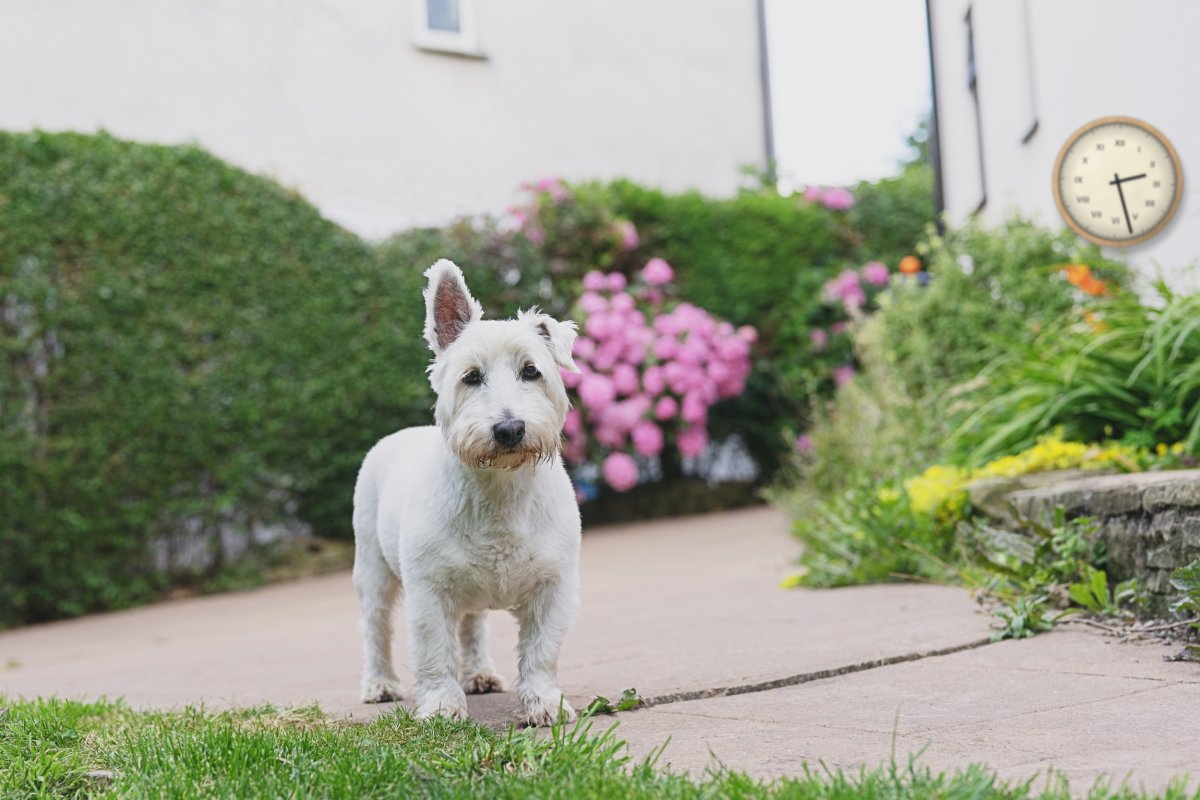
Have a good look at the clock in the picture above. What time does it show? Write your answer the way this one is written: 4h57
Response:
2h27
